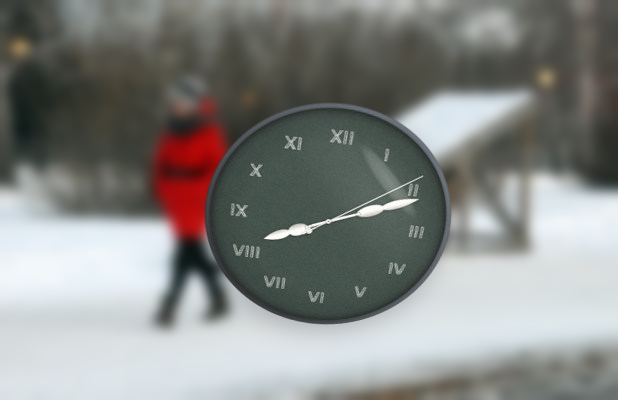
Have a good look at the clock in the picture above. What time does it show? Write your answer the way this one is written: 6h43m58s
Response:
8h11m09s
